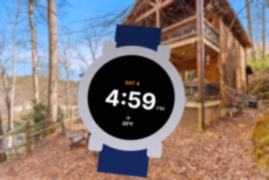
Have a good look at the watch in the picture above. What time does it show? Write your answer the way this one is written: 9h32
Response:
4h59
